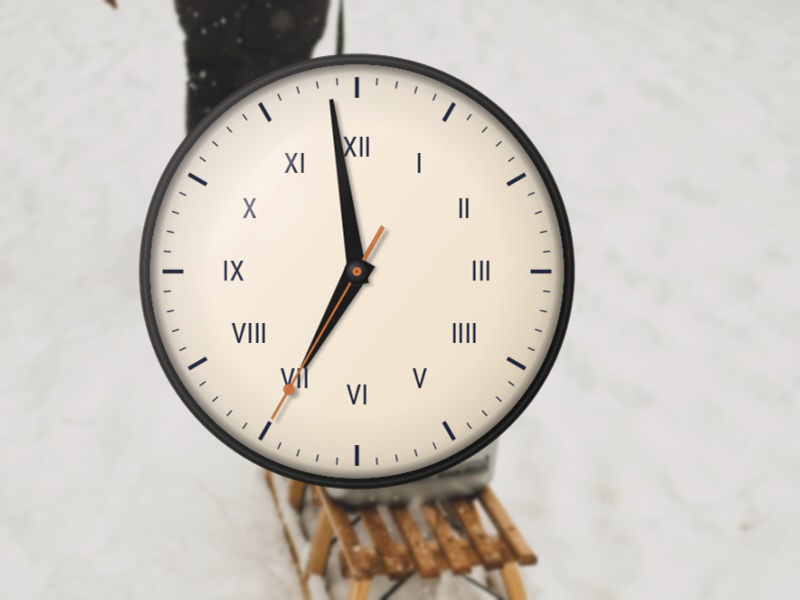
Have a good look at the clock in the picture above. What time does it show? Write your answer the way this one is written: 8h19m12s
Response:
6h58m35s
